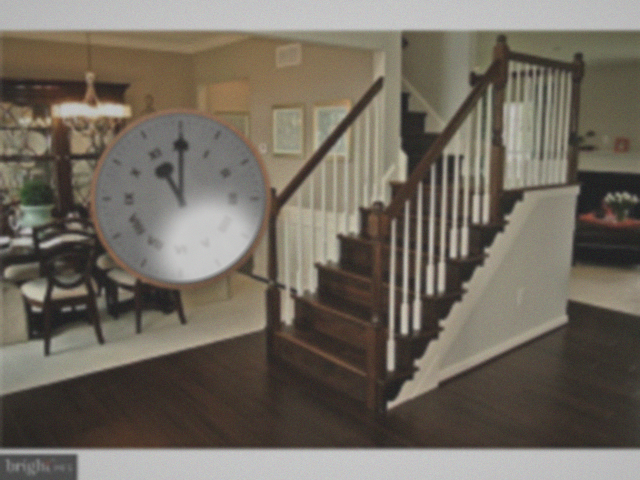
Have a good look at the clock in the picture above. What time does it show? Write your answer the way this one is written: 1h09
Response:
11h00
